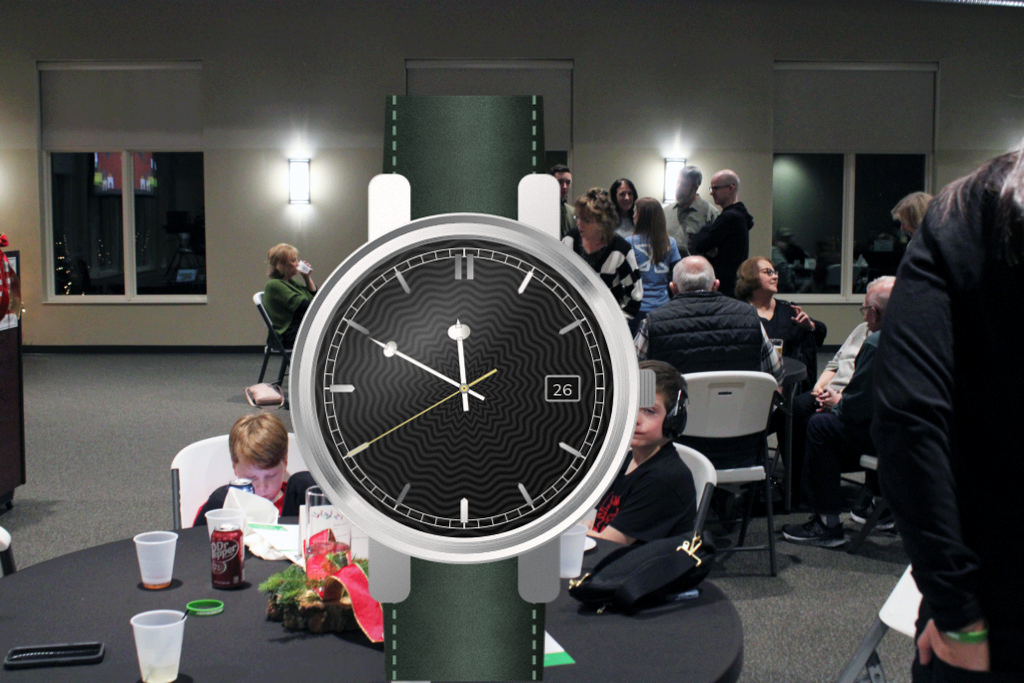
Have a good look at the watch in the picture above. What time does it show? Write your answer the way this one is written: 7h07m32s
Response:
11h49m40s
